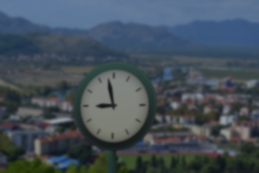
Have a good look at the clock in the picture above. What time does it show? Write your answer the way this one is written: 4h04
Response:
8h58
